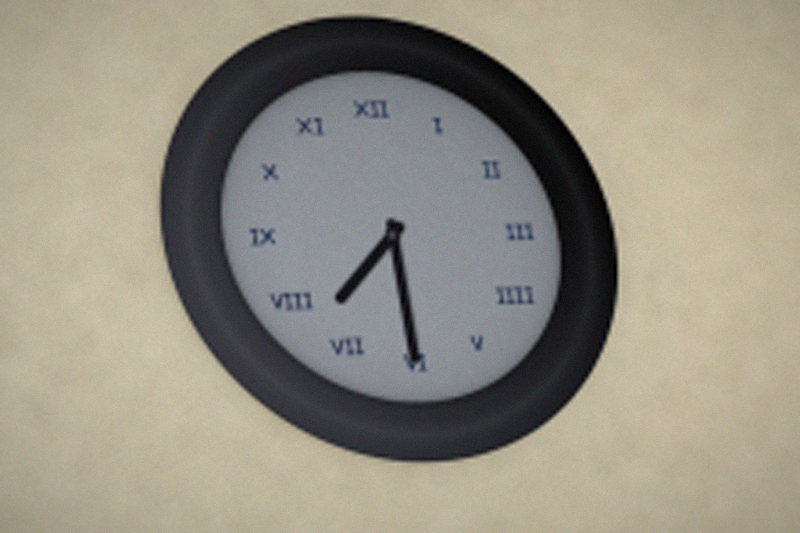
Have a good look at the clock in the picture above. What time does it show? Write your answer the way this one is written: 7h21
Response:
7h30
